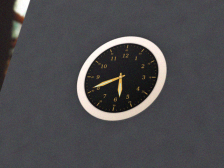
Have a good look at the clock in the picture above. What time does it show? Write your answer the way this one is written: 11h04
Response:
5h41
